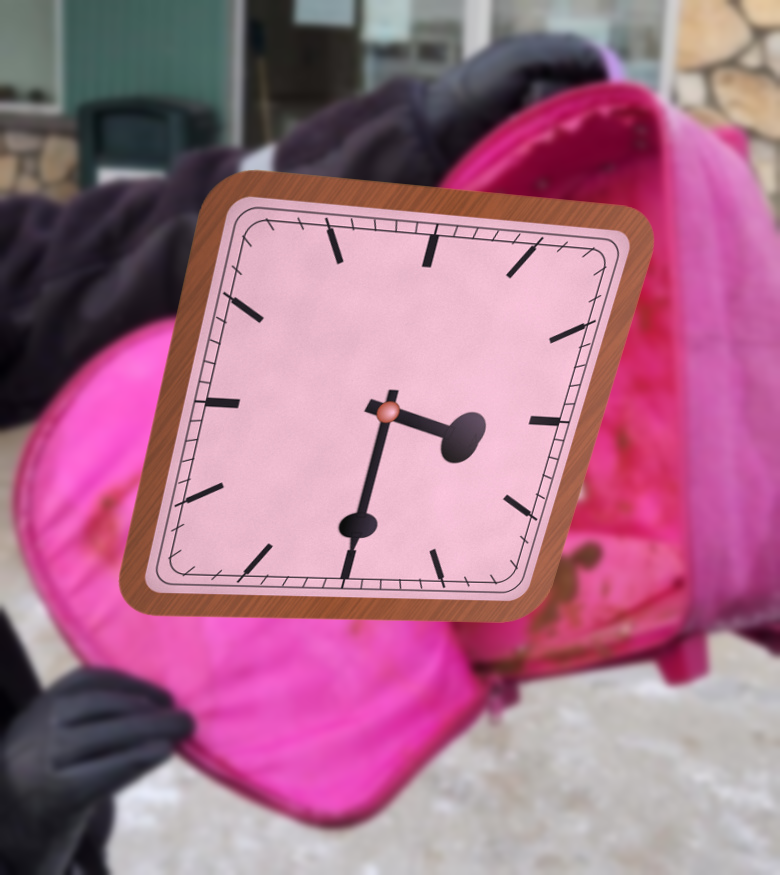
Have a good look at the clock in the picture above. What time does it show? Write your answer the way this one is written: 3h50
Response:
3h30
